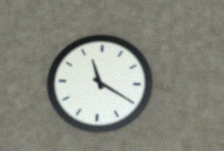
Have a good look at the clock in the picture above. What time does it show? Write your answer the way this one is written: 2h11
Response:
11h20
